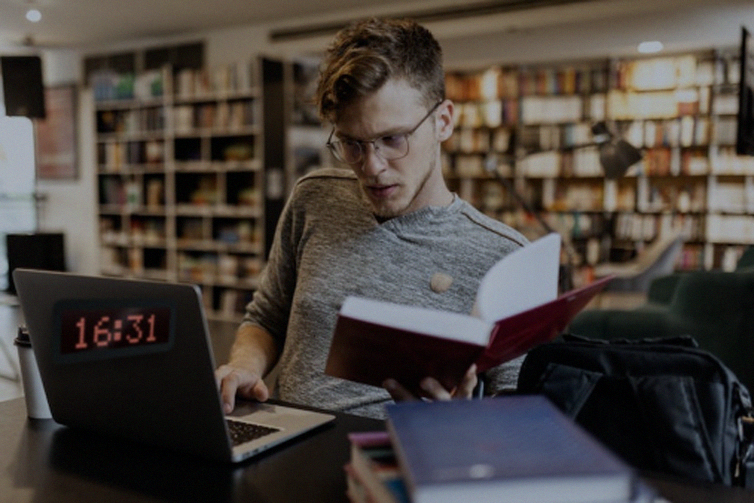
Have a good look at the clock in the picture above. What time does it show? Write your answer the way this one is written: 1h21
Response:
16h31
